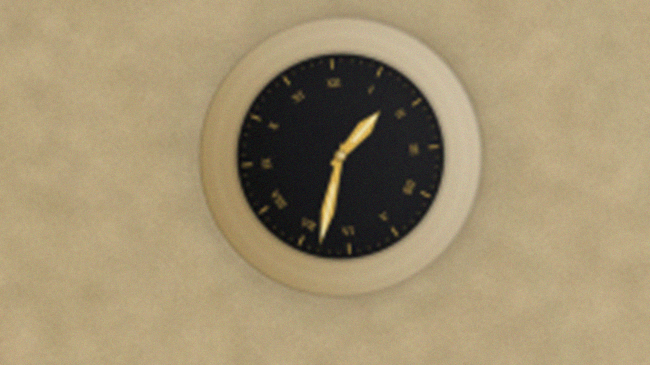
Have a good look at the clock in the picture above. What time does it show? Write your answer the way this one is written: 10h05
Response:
1h33
